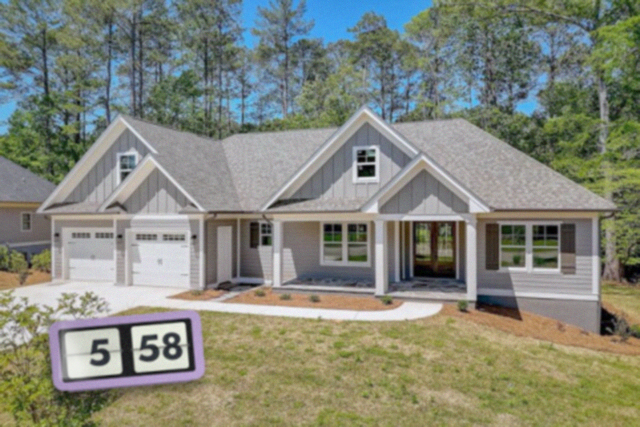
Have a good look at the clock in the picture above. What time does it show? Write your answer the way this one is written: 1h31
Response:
5h58
